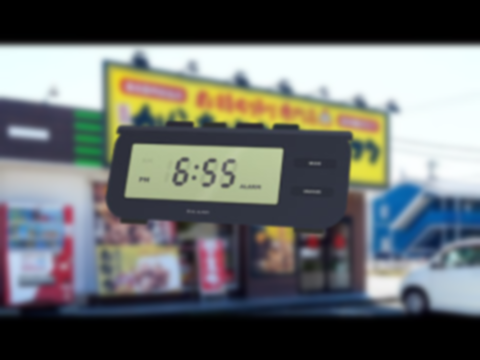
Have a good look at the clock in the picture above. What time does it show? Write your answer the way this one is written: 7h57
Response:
6h55
